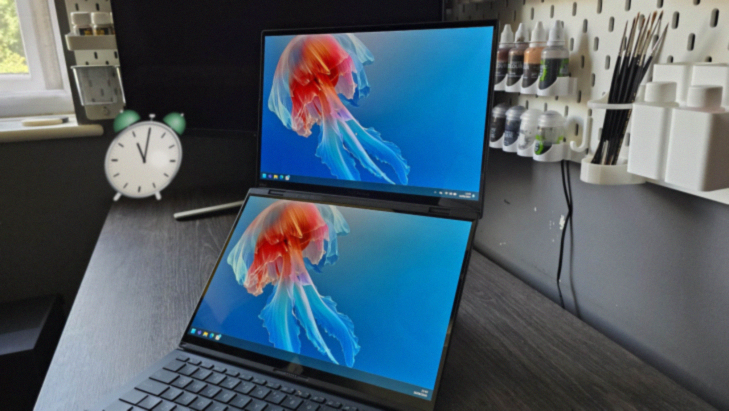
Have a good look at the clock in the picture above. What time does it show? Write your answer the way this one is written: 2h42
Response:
11h00
